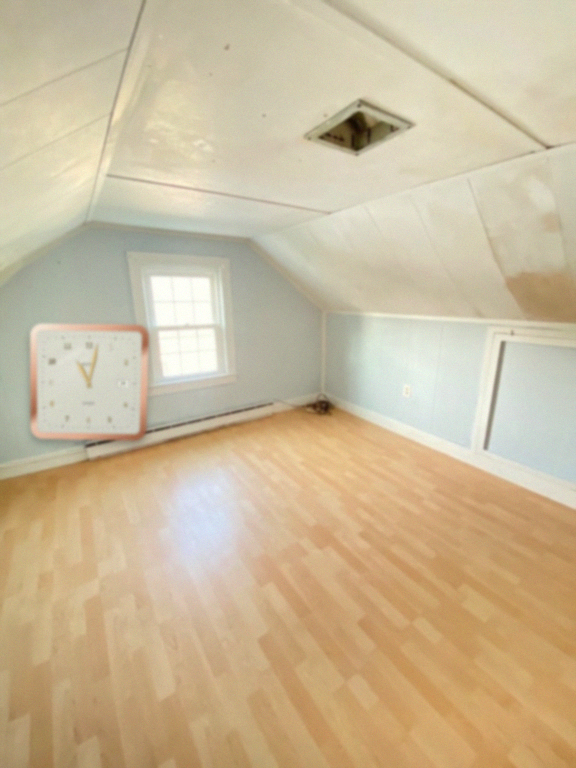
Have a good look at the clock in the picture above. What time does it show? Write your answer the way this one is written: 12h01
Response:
11h02
